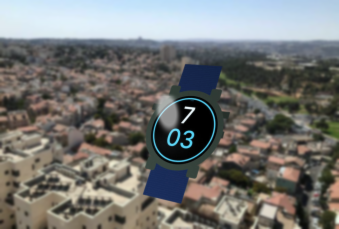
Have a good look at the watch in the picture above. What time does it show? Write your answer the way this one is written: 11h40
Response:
7h03
